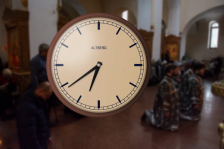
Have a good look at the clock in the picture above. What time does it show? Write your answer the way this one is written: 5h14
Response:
6h39
